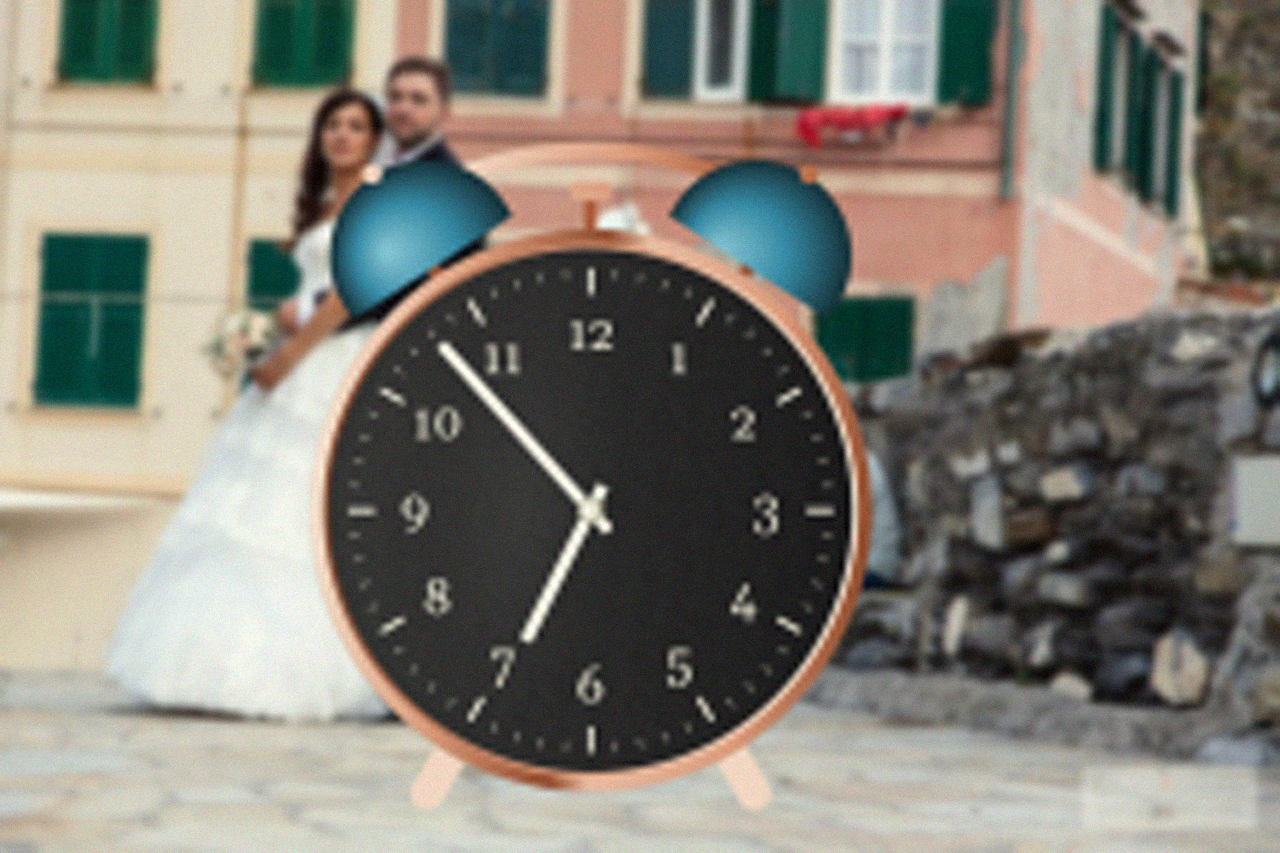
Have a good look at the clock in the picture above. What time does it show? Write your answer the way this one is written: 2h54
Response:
6h53
